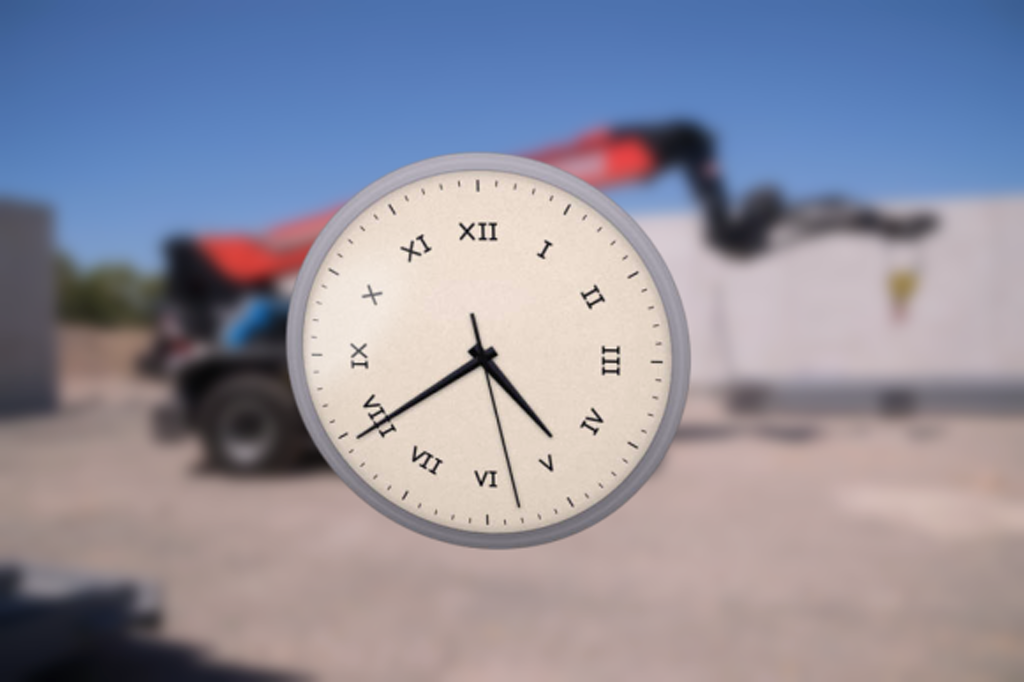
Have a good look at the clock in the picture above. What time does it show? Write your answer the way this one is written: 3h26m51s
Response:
4h39m28s
